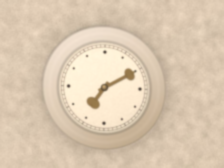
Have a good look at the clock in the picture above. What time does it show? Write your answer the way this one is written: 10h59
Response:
7h10
